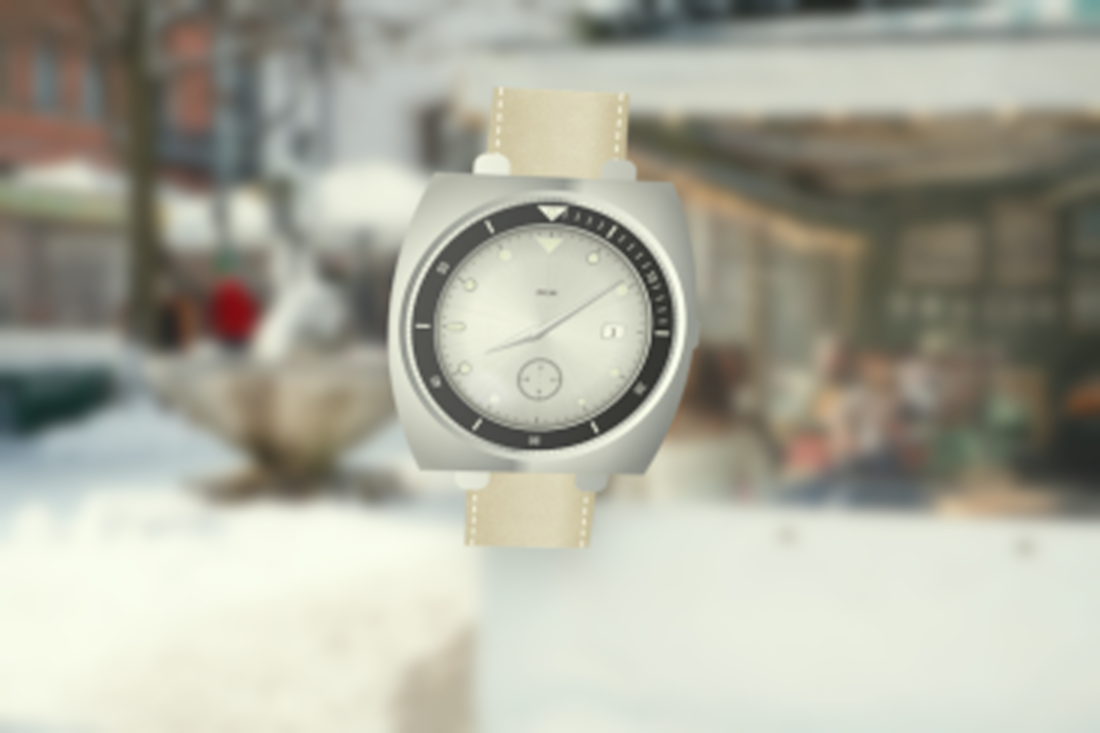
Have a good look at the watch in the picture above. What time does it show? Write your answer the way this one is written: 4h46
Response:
8h09
